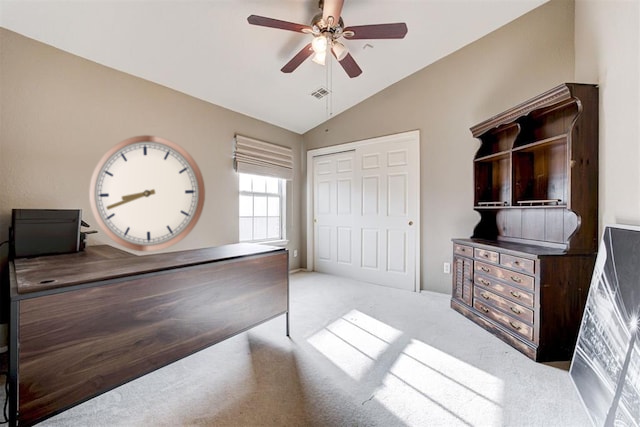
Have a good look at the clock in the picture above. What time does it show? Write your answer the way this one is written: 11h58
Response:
8h42
